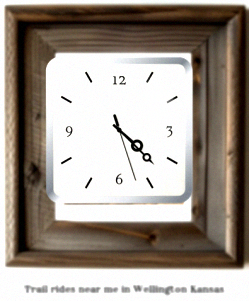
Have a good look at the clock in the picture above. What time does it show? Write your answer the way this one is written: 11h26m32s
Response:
4h22m27s
